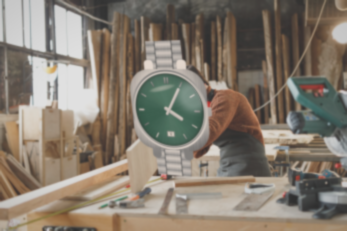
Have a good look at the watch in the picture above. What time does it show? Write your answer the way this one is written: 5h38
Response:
4h05
